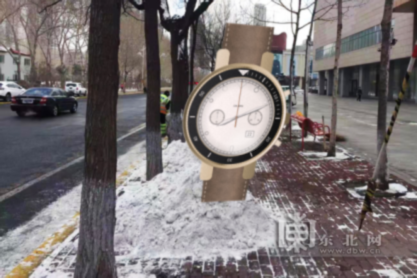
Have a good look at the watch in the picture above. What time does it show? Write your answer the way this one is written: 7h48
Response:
8h11
